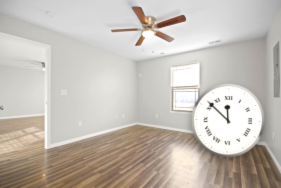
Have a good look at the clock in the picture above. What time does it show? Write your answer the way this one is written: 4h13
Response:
11h52
